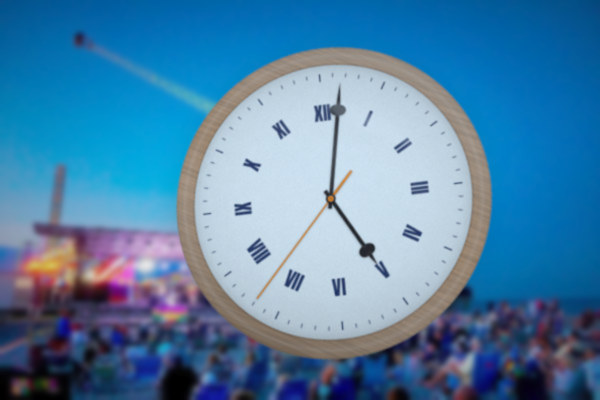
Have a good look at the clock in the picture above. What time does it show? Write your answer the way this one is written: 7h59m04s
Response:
5h01m37s
